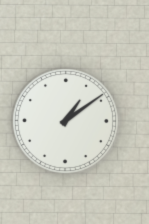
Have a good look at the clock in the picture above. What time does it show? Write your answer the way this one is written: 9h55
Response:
1h09
